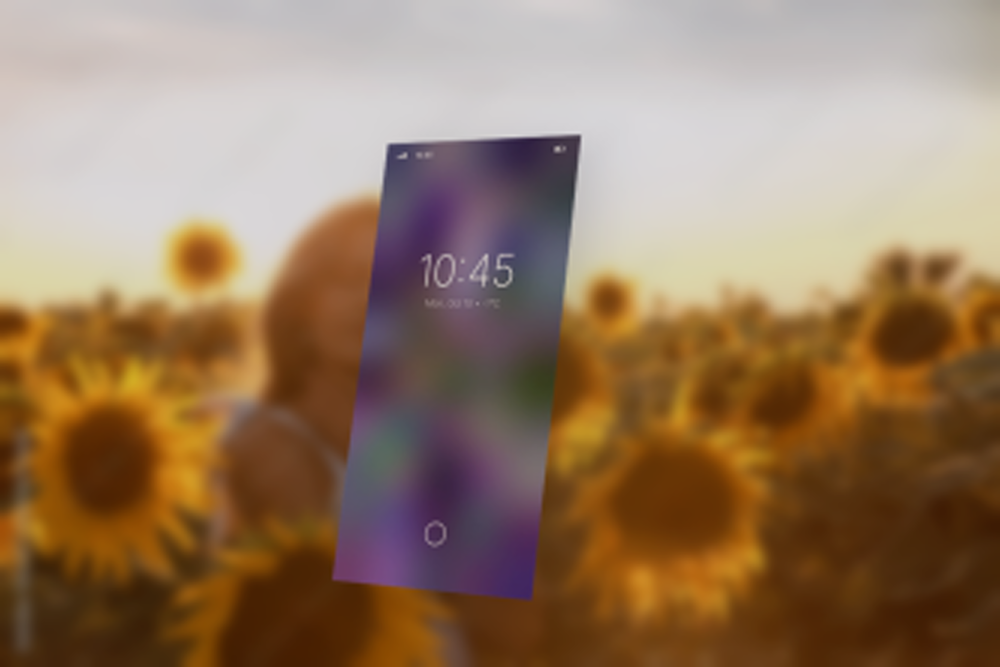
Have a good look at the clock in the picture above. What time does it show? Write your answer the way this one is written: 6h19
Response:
10h45
